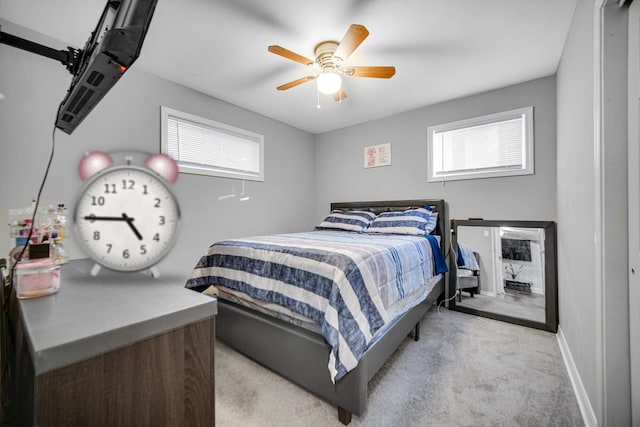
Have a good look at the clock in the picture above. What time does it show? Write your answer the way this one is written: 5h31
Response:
4h45
